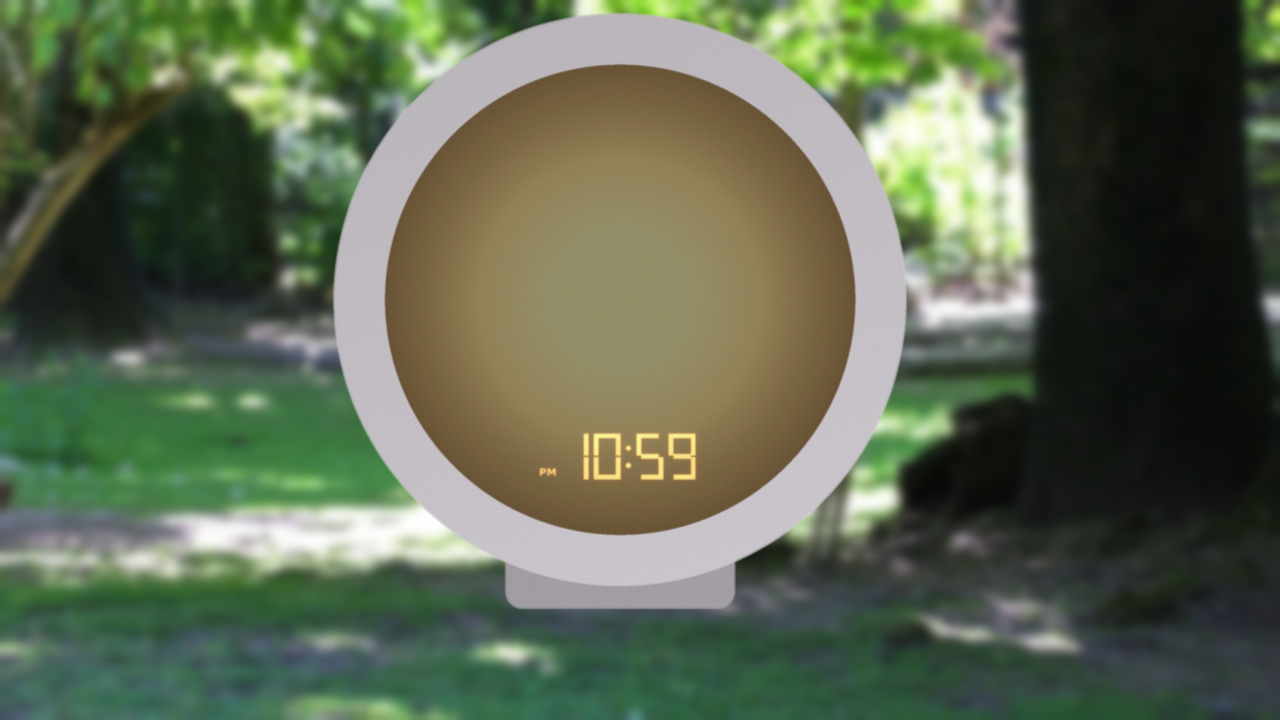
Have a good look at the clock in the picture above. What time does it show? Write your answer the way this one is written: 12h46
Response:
10h59
